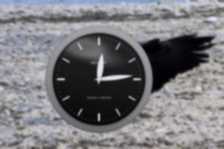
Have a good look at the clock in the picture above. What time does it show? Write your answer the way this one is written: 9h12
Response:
12h14
